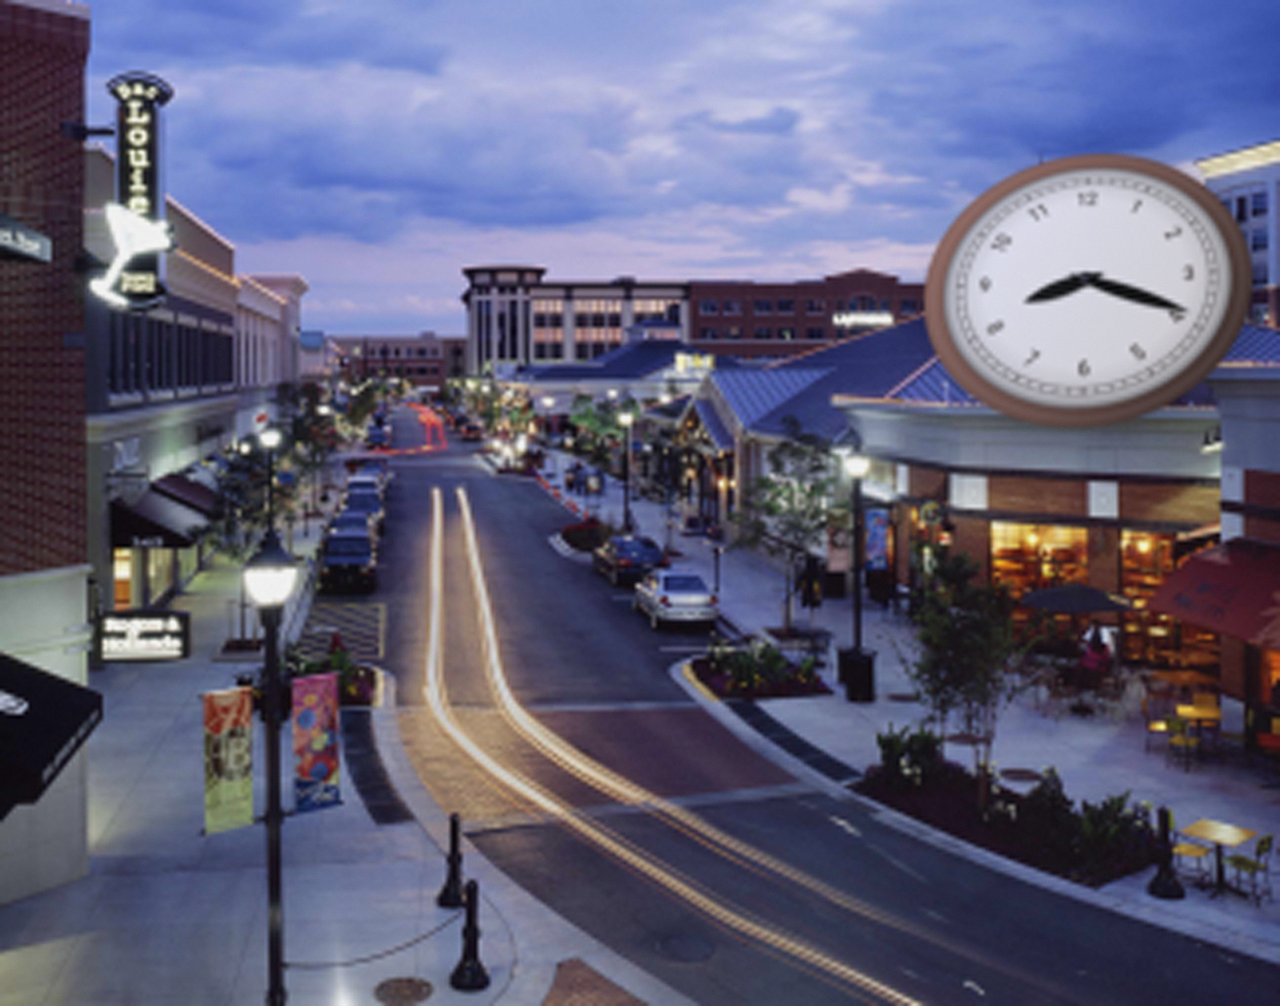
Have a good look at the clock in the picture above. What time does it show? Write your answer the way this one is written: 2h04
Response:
8h19
